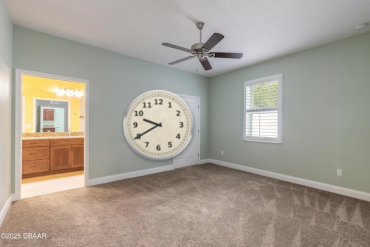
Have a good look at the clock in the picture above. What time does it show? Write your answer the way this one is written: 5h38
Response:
9h40
